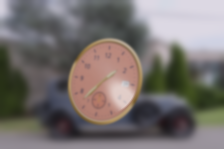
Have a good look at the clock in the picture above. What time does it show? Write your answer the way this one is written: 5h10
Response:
1h37
